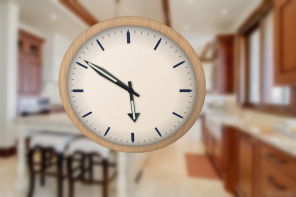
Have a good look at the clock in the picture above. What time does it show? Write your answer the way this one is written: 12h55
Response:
5h51
